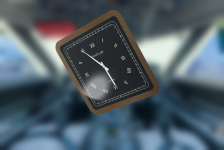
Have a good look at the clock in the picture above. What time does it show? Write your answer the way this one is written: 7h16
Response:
5h55
